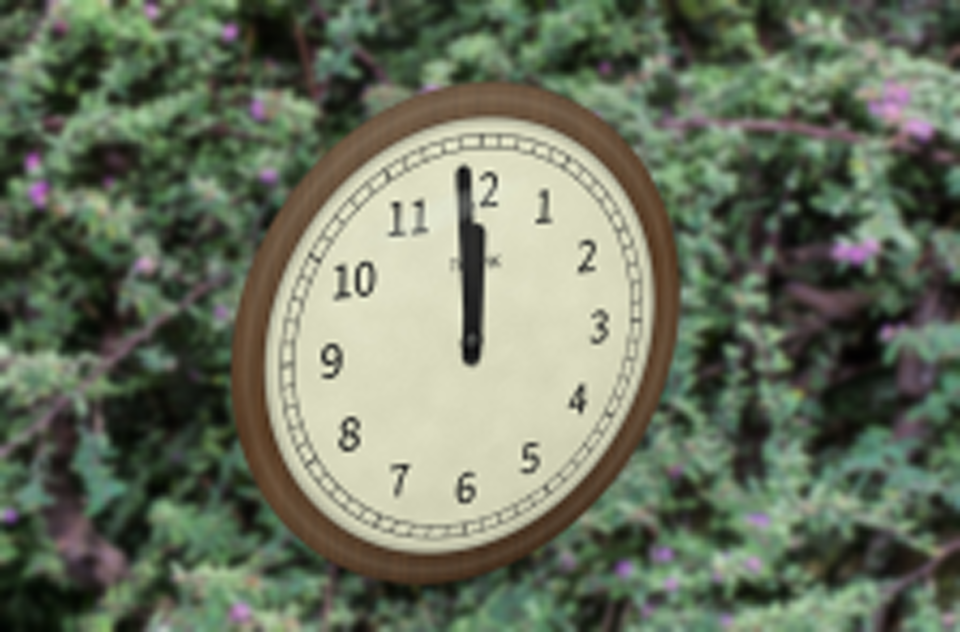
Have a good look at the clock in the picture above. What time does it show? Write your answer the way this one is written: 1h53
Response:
11h59
